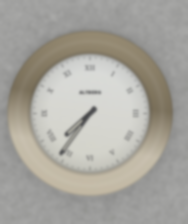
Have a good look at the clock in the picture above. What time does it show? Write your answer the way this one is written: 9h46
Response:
7h36
